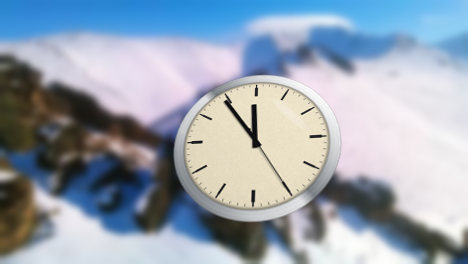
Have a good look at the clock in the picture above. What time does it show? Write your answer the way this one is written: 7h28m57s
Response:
11h54m25s
